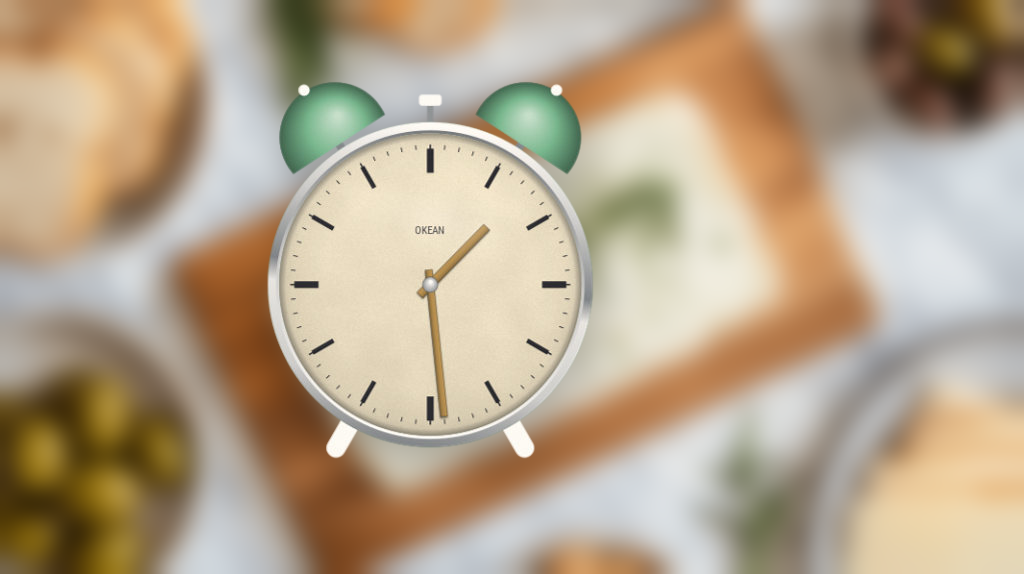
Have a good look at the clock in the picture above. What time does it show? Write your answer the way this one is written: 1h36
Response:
1h29
